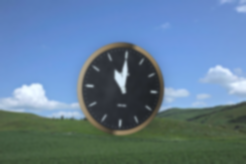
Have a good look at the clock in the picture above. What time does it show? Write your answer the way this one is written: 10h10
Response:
11h00
